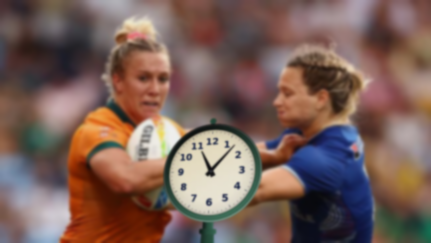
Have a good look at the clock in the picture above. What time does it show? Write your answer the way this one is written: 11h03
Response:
11h07
